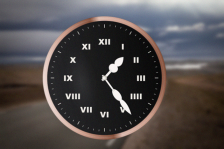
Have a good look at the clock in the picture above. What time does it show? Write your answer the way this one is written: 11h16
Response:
1h24
